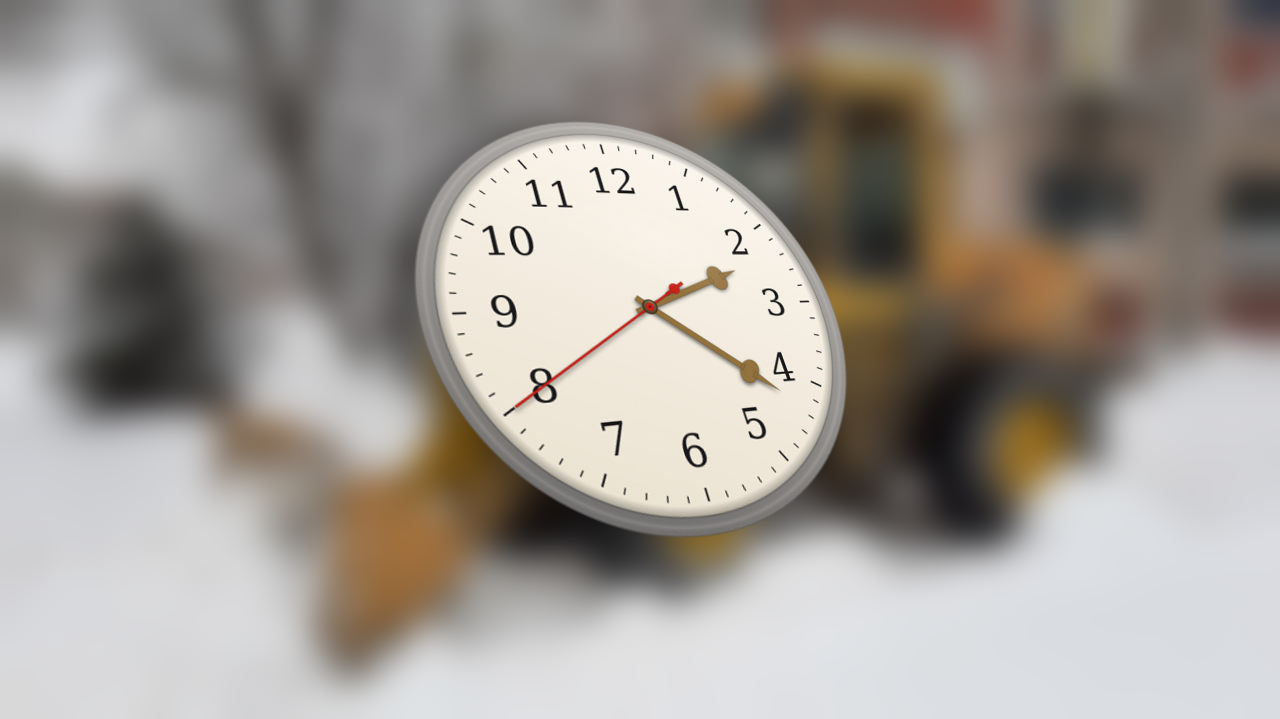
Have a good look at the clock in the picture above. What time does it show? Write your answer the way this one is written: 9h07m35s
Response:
2h21m40s
